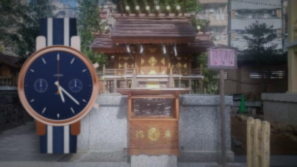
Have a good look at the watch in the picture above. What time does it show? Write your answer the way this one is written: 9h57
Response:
5h22
